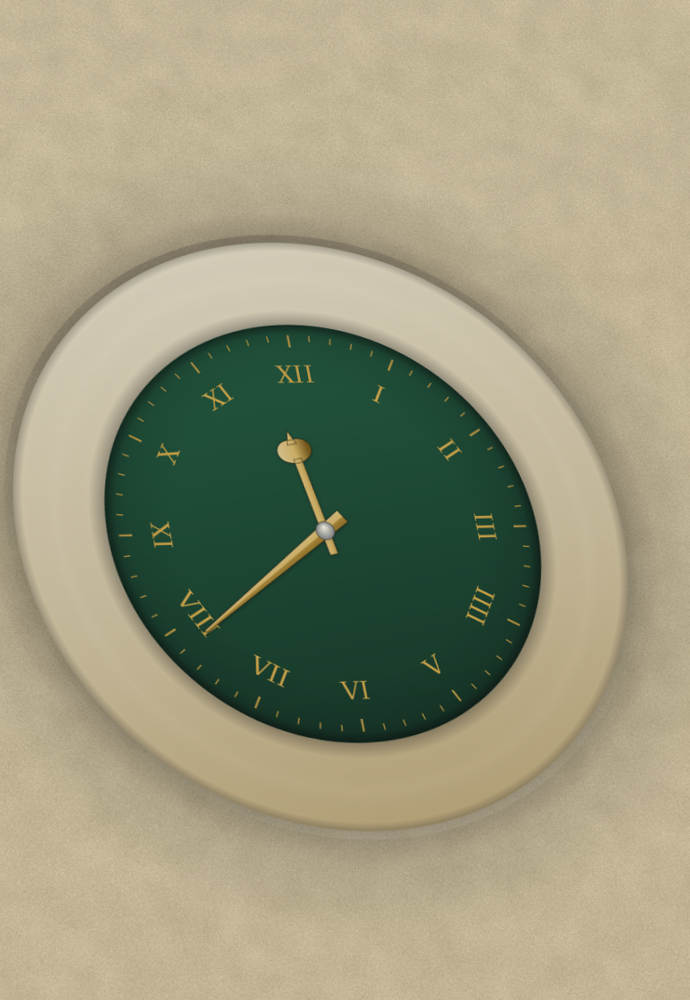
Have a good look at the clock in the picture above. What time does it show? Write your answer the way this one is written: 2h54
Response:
11h39
